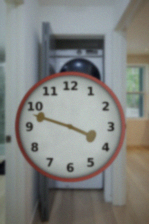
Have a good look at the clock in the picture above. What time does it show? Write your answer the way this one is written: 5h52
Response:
3h48
